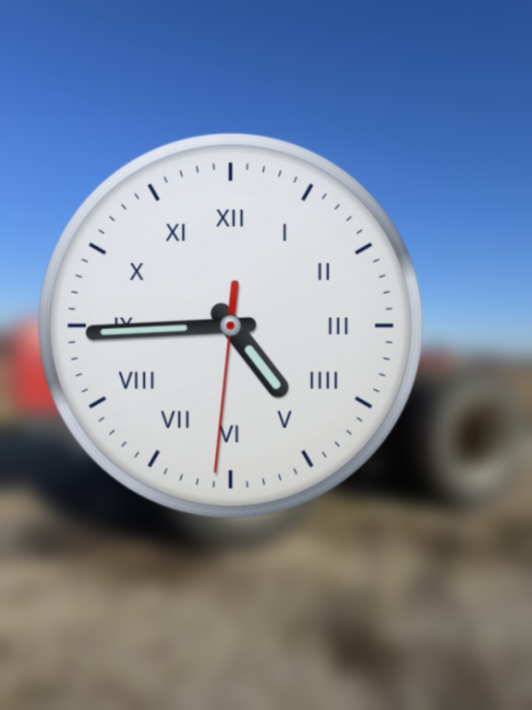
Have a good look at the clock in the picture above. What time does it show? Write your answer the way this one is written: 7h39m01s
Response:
4h44m31s
